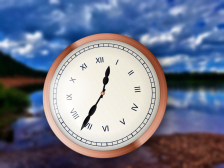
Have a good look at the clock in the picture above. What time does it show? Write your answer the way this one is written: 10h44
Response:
12h36
